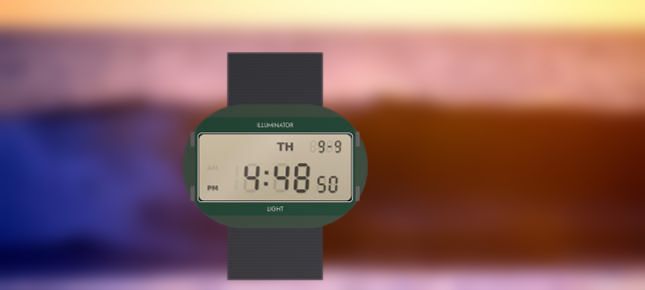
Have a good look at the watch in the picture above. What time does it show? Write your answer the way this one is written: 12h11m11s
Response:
4h48m50s
